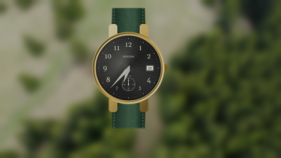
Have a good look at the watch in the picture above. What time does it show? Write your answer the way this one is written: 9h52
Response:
6h37
